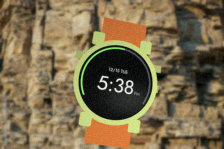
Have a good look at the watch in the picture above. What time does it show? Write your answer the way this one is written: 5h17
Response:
5h38
